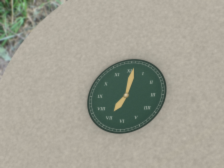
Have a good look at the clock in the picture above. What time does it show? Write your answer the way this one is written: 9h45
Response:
7h01
